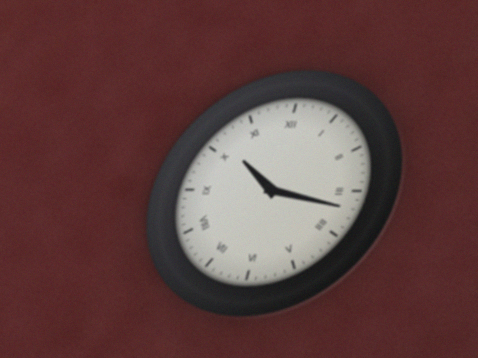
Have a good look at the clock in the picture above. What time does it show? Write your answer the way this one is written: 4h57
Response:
10h17
